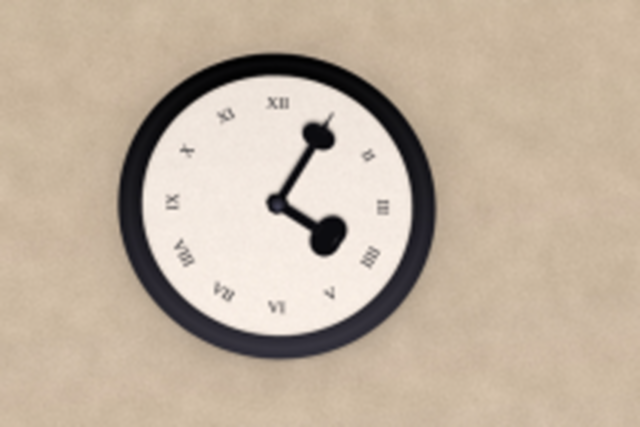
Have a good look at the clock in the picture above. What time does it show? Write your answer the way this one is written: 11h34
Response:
4h05
